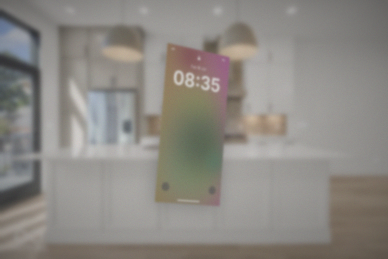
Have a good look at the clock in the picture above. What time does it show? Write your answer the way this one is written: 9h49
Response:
8h35
